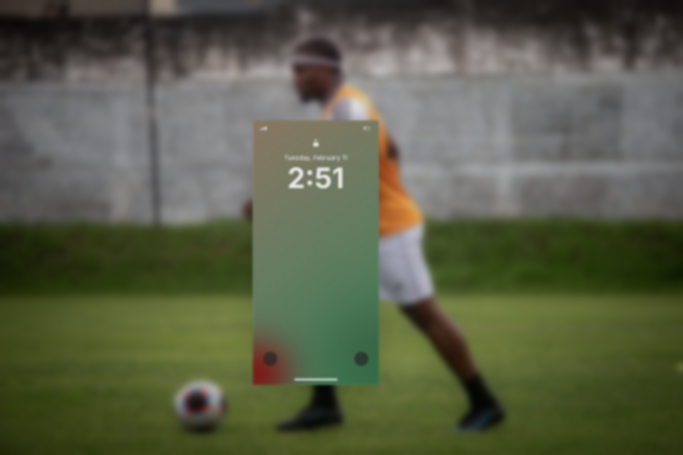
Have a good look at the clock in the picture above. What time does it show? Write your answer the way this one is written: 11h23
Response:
2h51
